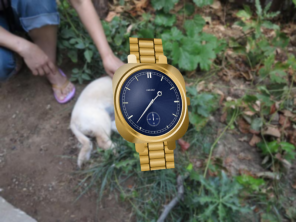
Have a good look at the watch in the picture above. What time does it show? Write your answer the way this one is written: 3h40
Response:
1h37
